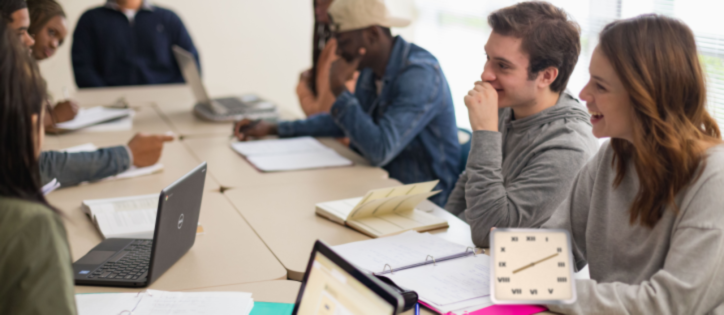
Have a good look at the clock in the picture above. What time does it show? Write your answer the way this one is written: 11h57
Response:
8h11
